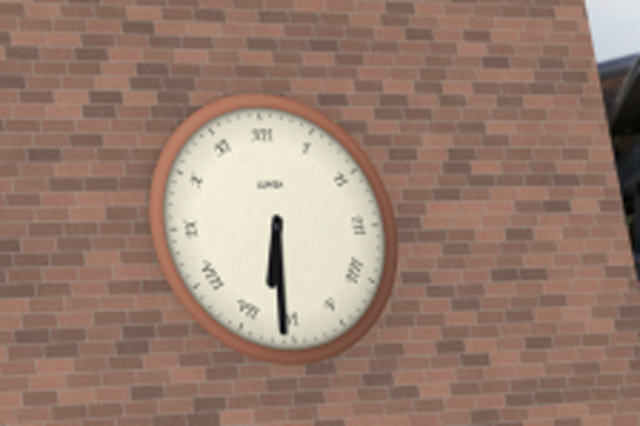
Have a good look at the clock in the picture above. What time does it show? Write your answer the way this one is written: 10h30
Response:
6h31
